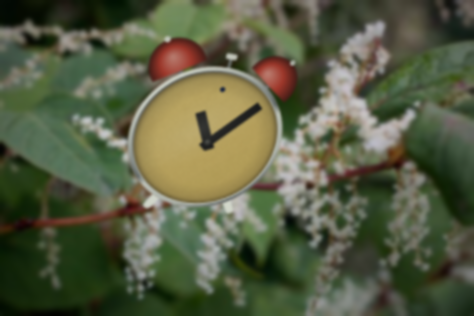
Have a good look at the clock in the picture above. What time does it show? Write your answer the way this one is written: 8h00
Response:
11h07
